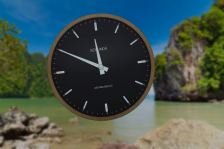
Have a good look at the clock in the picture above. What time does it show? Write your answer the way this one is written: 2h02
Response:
11h50
